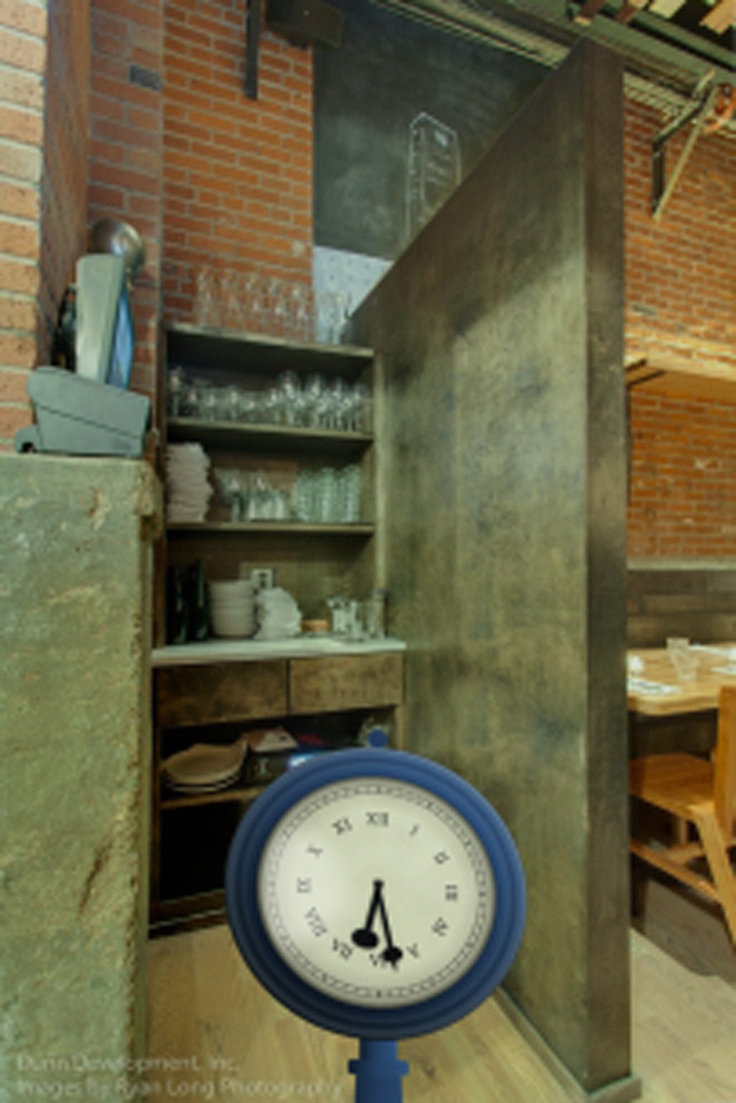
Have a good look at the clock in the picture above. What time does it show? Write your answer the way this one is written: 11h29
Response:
6h28
